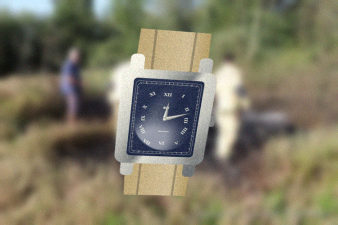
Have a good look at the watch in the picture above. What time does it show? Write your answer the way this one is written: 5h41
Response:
12h12
